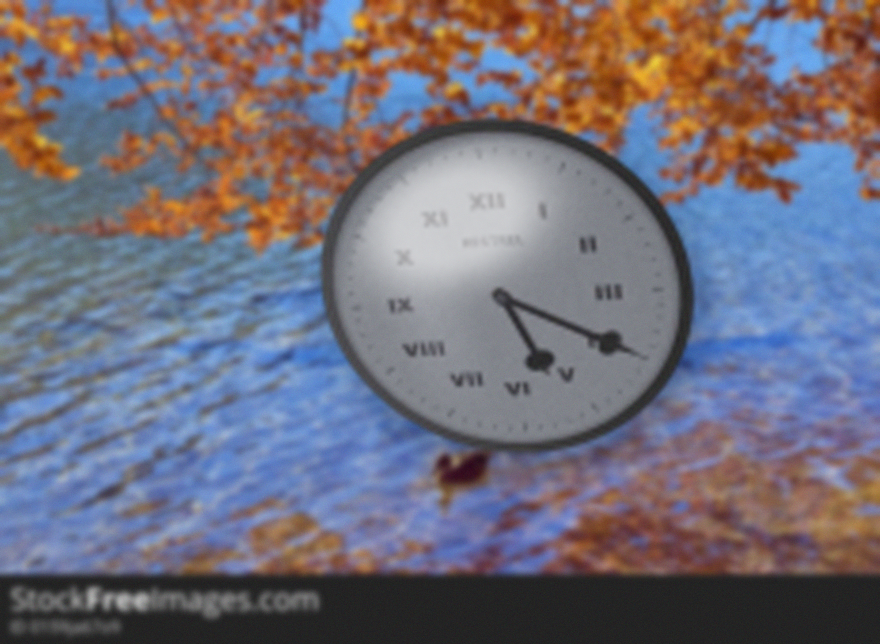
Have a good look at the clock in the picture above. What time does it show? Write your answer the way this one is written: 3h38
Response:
5h20
